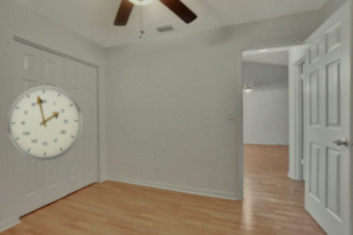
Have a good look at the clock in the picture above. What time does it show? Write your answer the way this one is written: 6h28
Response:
1h58
